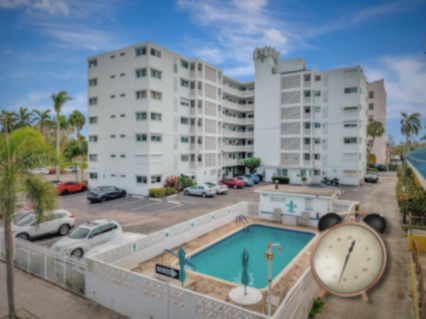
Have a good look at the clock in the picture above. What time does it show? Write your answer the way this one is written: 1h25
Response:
12h32
